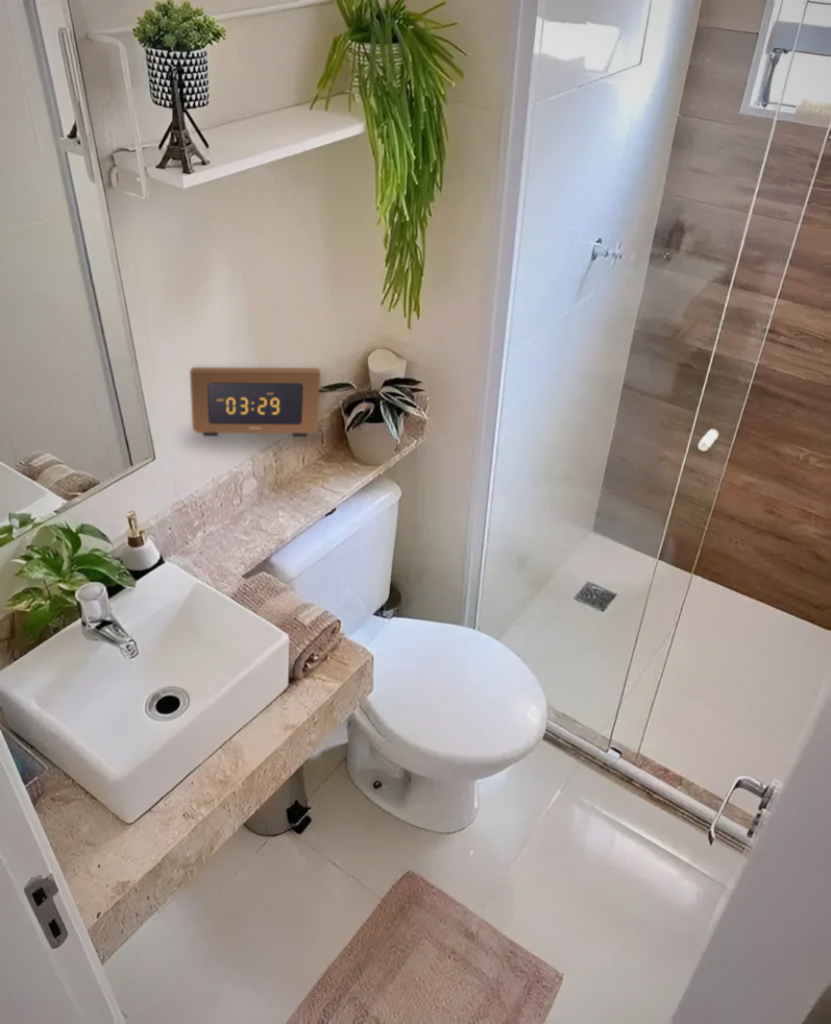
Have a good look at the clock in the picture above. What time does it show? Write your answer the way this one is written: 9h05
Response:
3h29
